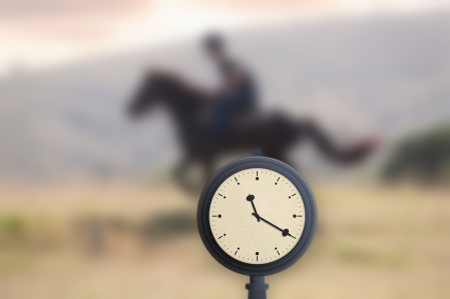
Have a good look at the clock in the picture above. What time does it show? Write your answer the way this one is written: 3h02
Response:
11h20
